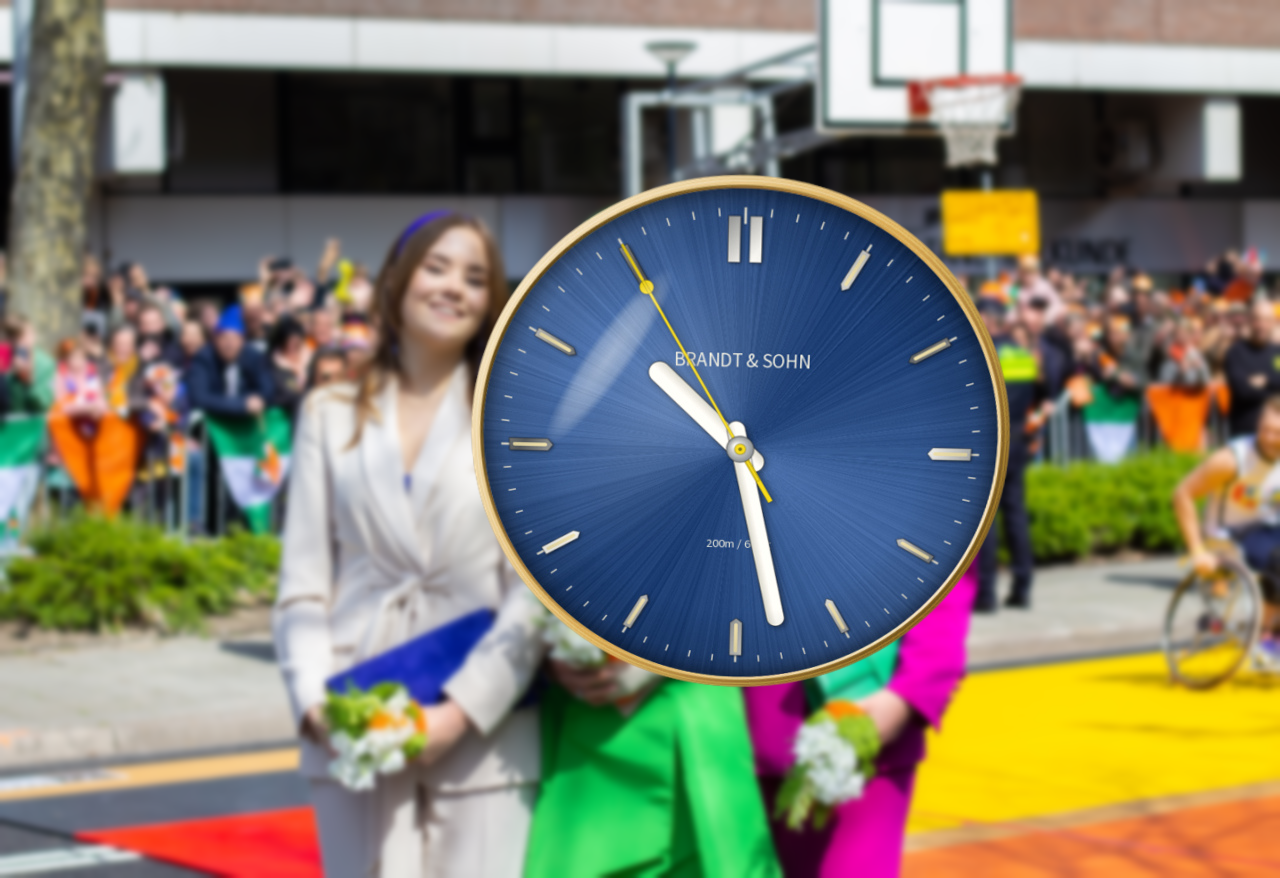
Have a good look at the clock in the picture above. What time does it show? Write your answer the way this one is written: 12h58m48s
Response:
10h27m55s
